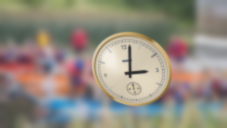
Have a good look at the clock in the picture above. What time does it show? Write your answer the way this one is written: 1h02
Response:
3h02
